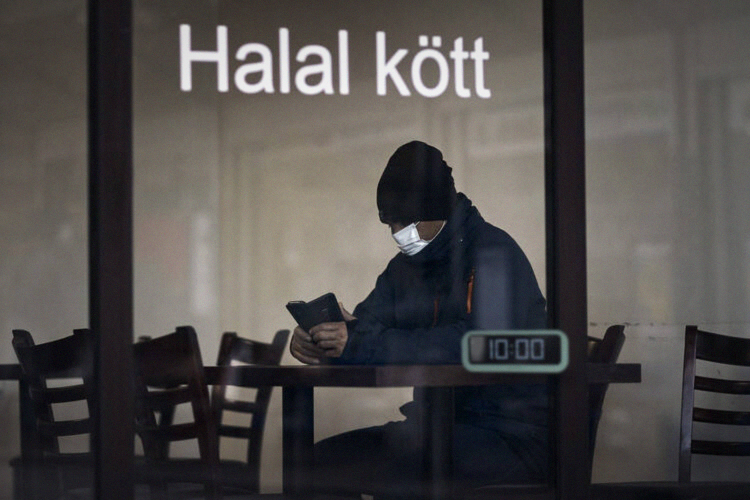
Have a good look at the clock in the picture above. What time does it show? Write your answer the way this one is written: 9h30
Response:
10h00
